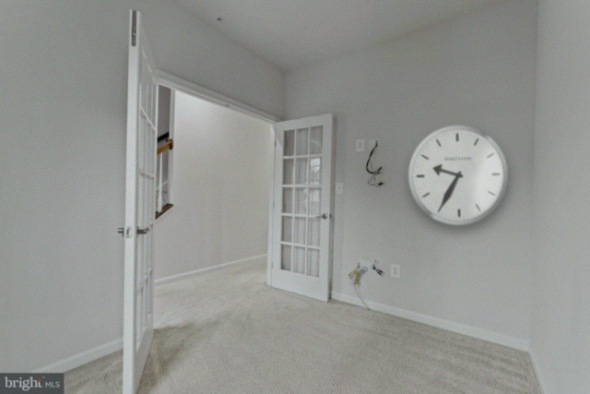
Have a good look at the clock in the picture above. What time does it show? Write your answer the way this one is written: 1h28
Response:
9h35
